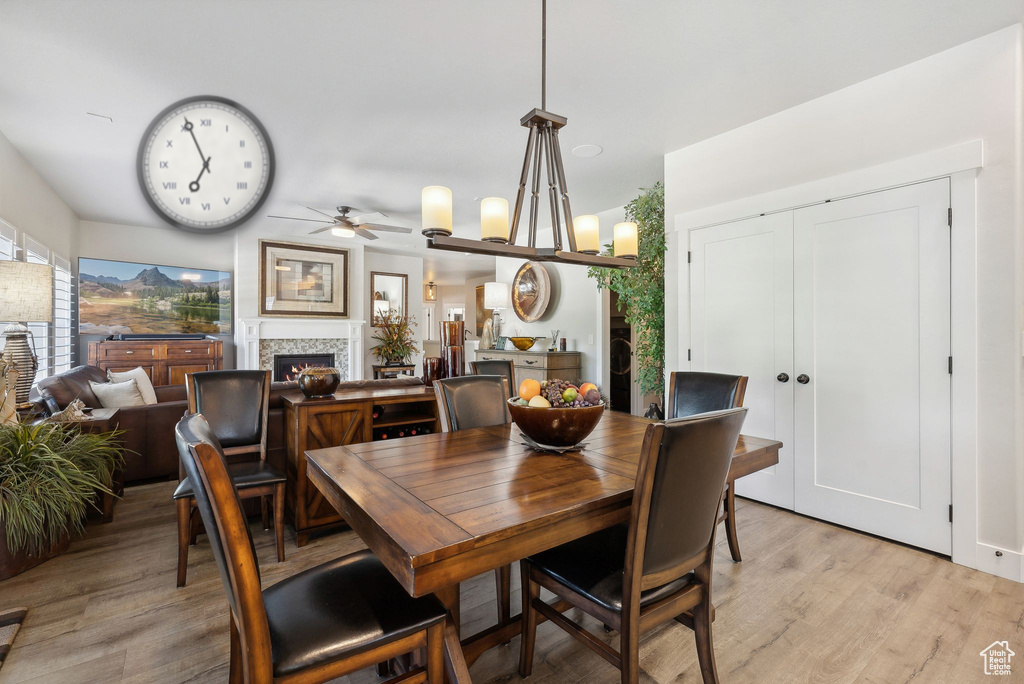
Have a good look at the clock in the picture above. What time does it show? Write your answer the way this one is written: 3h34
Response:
6h56
